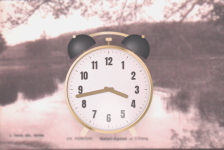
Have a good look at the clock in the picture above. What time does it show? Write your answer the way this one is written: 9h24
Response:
3h43
